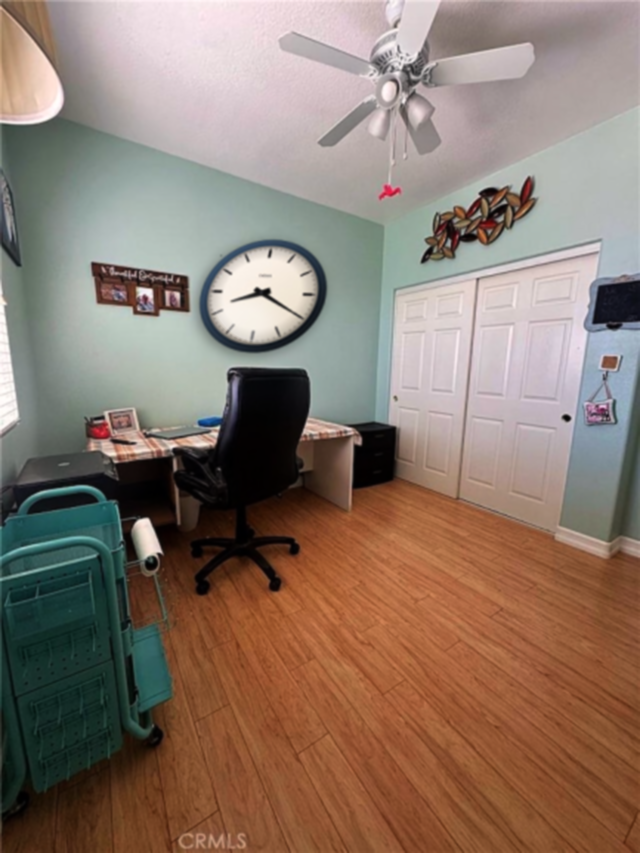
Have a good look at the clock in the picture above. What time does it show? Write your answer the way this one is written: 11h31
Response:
8h20
